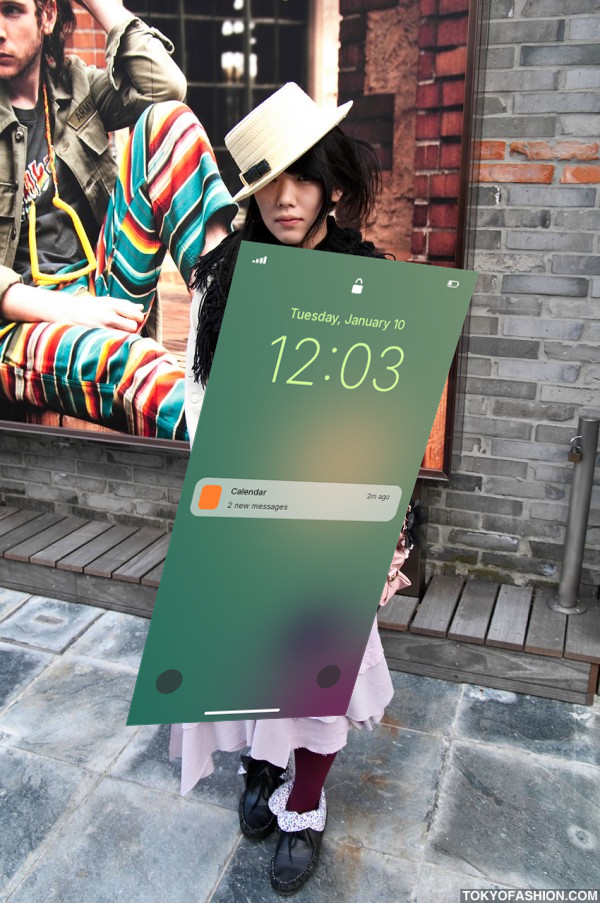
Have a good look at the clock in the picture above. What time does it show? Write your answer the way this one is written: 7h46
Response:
12h03
